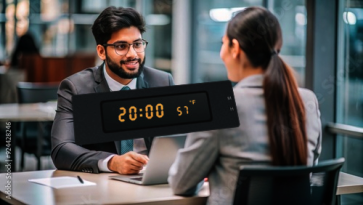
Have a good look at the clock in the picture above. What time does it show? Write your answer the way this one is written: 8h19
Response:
20h00
